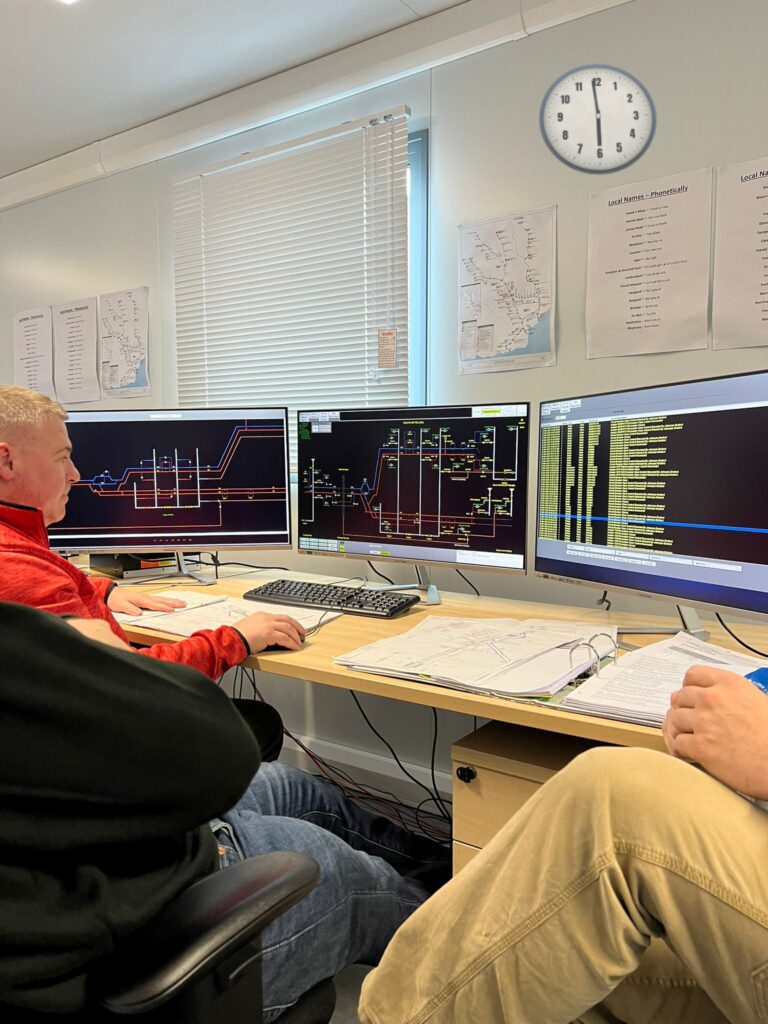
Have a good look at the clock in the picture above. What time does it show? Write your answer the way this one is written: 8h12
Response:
5h59
